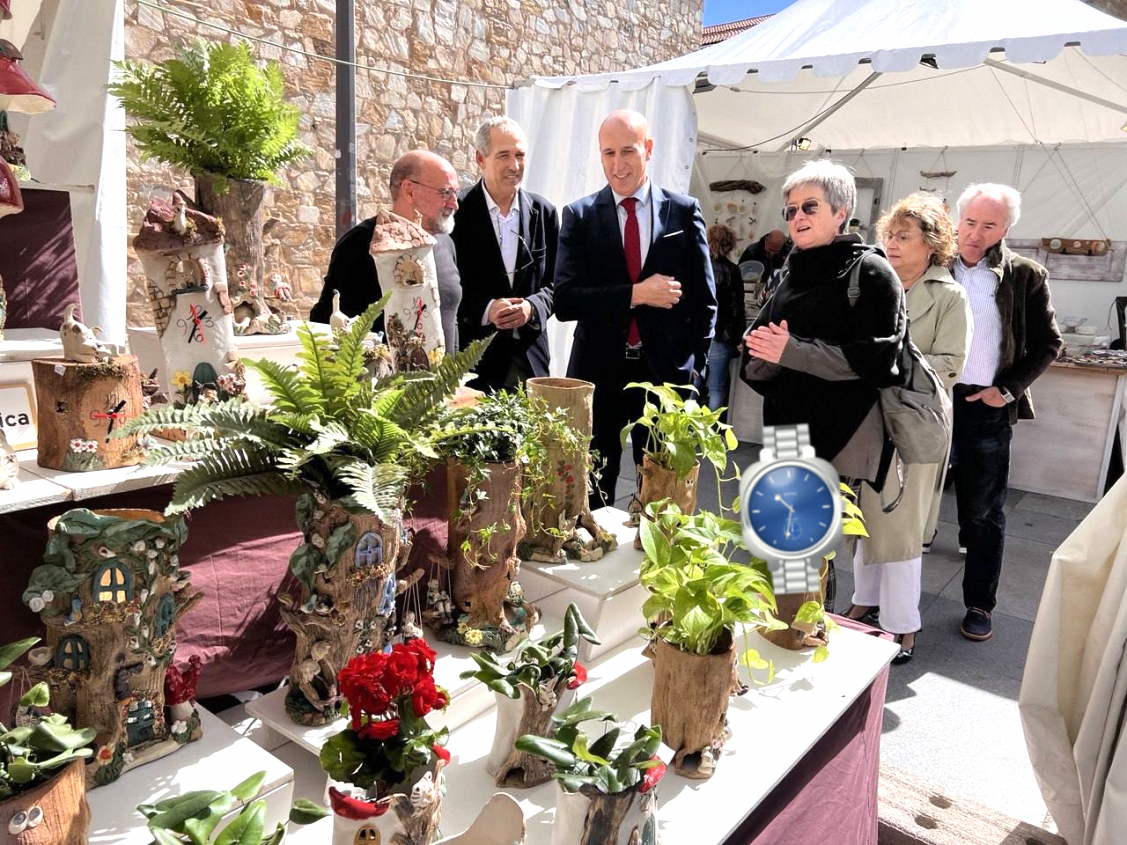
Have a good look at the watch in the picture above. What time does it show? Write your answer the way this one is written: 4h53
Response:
10h32
